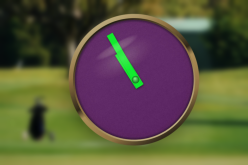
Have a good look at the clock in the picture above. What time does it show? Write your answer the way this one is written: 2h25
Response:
10h55
